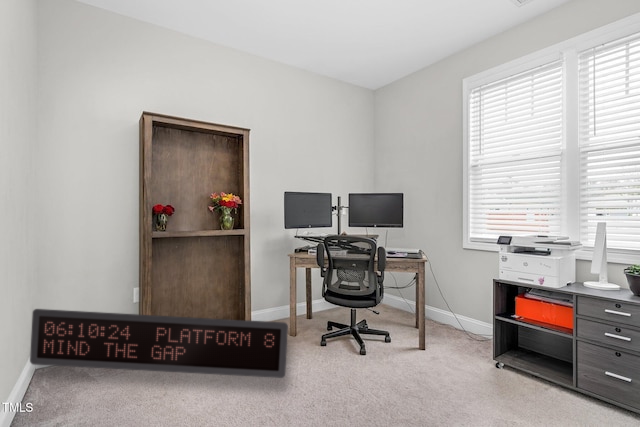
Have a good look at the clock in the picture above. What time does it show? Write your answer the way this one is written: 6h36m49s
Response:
6h10m24s
